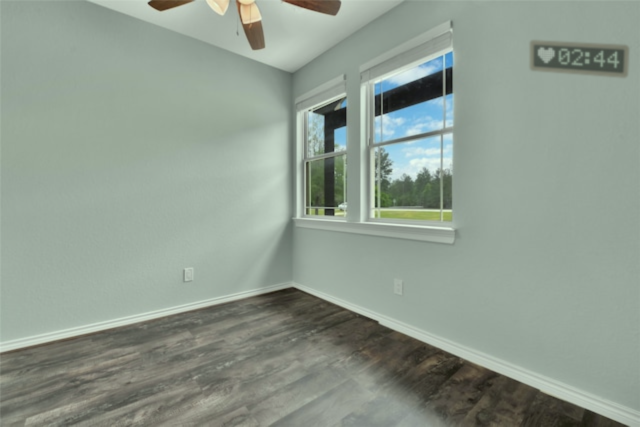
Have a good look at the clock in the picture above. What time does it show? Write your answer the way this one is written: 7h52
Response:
2h44
